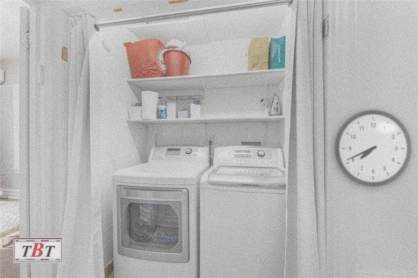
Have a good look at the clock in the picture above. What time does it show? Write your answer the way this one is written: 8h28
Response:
7h41
